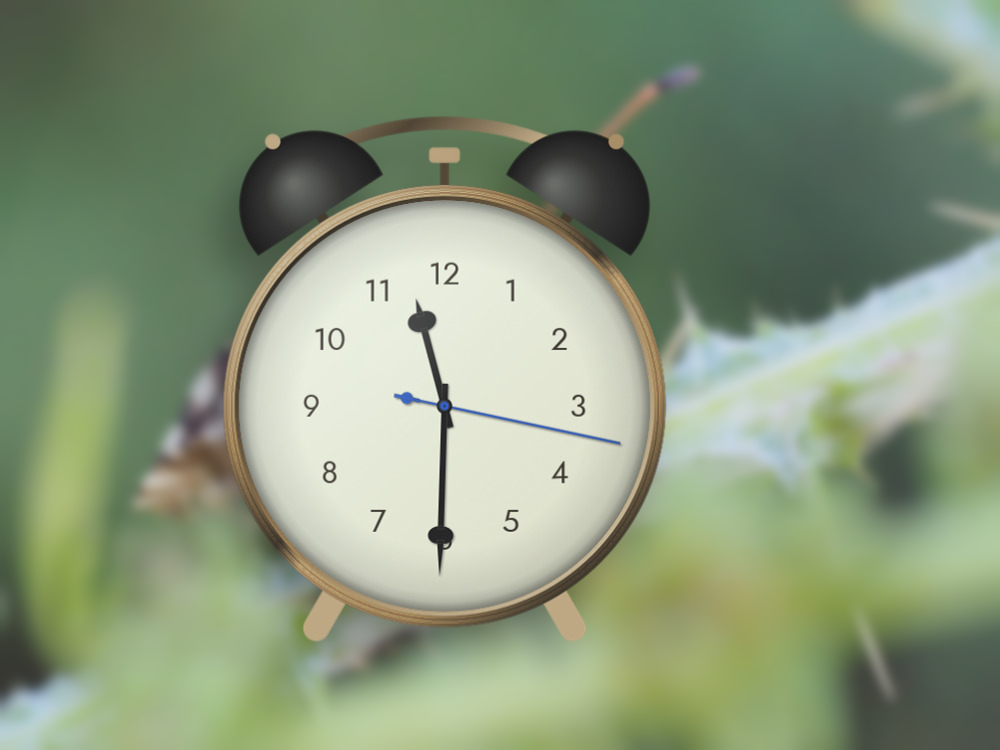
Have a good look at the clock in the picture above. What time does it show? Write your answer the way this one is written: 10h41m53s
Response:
11h30m17s
